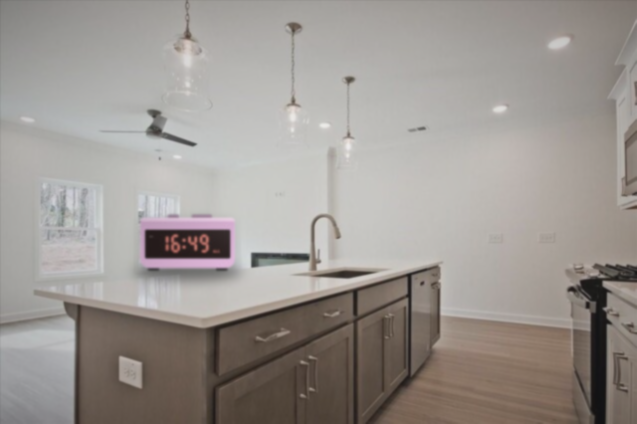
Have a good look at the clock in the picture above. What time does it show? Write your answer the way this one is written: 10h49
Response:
16h49
